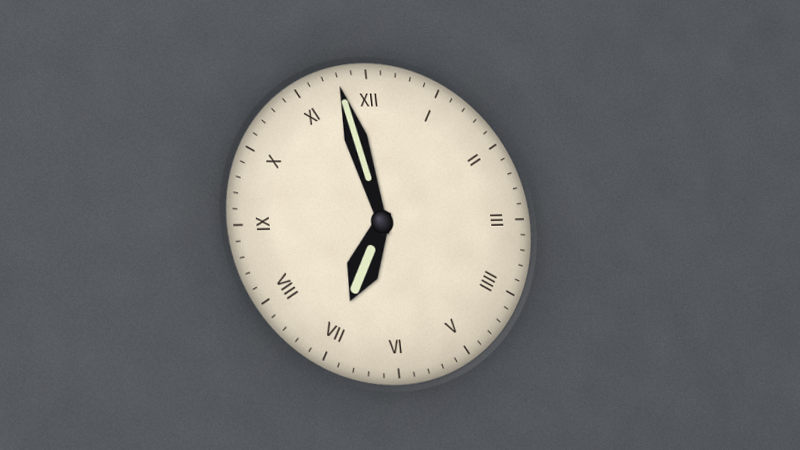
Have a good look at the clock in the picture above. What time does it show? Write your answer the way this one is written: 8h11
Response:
6h58
